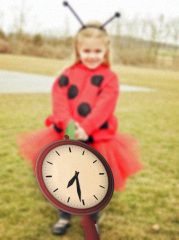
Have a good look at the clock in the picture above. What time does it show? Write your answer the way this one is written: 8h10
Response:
7h31
